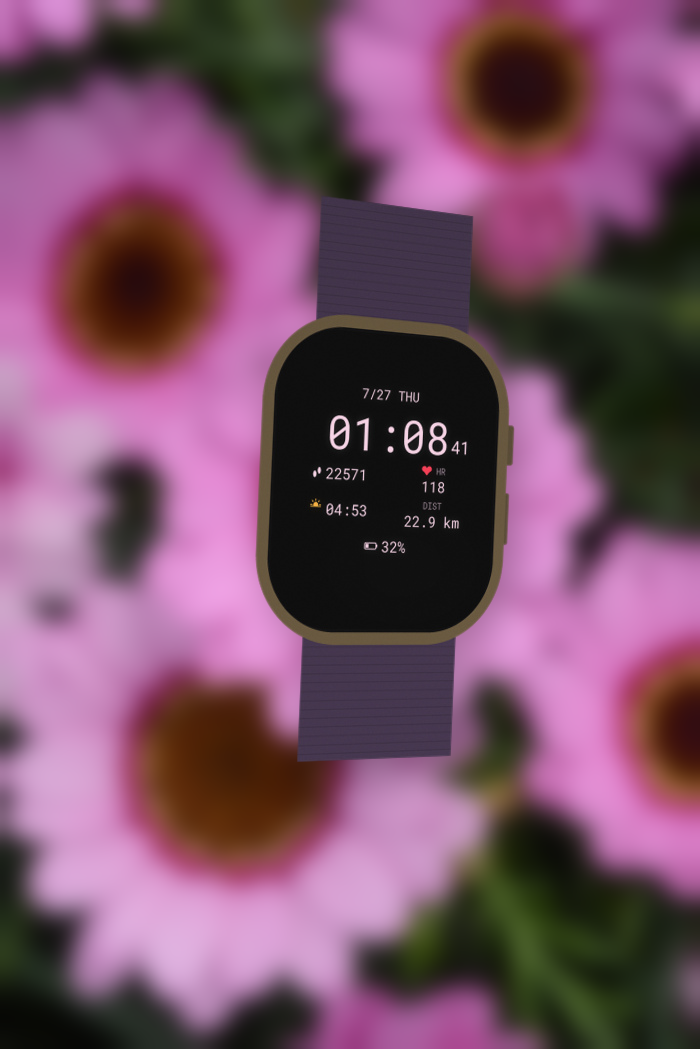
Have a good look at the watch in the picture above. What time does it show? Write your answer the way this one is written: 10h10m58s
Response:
1h08m41s
